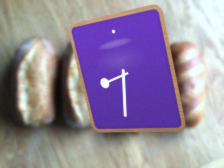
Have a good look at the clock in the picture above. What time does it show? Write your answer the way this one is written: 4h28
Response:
8h32
